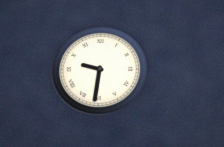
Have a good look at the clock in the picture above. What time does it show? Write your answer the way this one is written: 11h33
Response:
9h31
